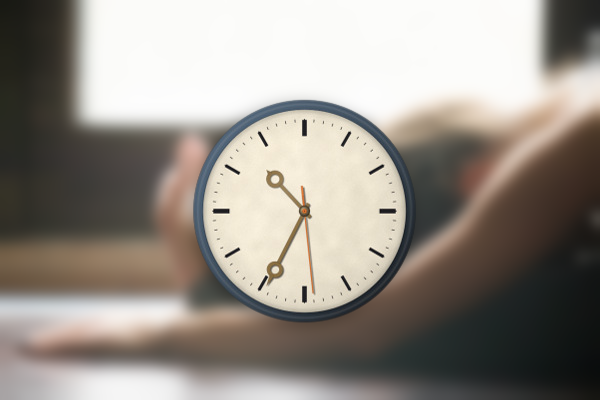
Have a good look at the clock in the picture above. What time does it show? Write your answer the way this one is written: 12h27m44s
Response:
10h34m29s
